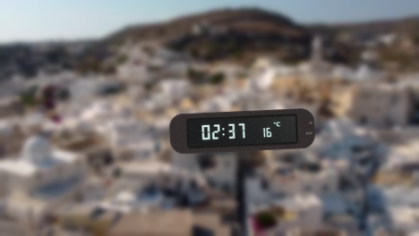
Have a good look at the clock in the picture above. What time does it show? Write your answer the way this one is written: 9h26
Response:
2h37
